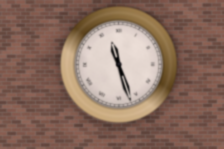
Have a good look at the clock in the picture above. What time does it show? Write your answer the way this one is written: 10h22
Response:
11h27
